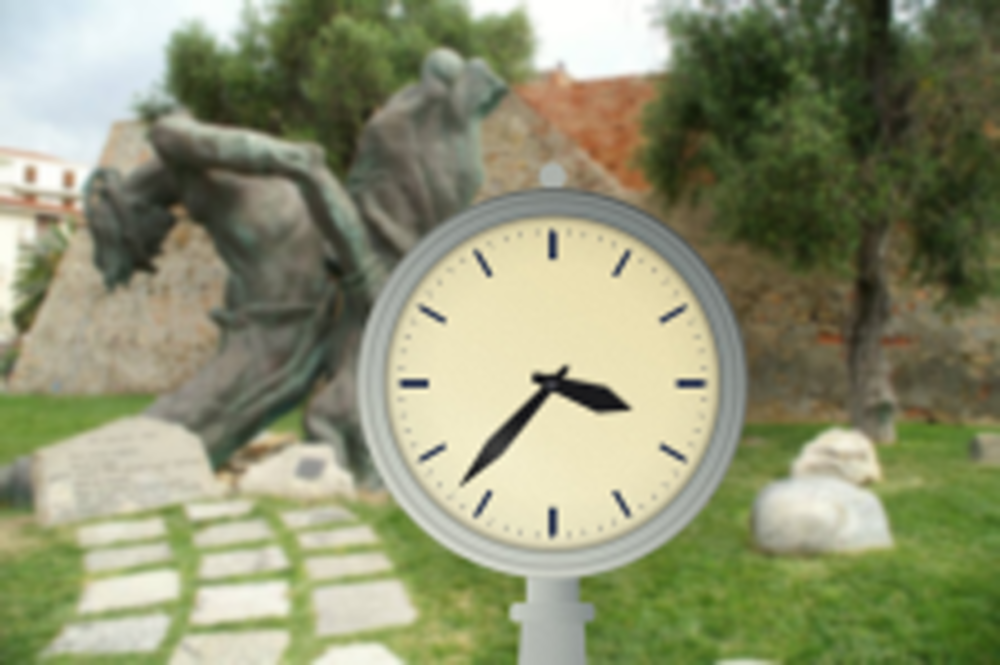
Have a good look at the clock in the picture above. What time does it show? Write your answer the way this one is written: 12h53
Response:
3h37
